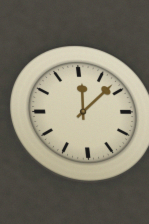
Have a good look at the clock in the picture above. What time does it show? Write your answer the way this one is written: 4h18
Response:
12h08
